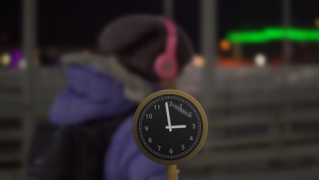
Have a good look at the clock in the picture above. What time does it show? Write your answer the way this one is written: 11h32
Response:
2h59
